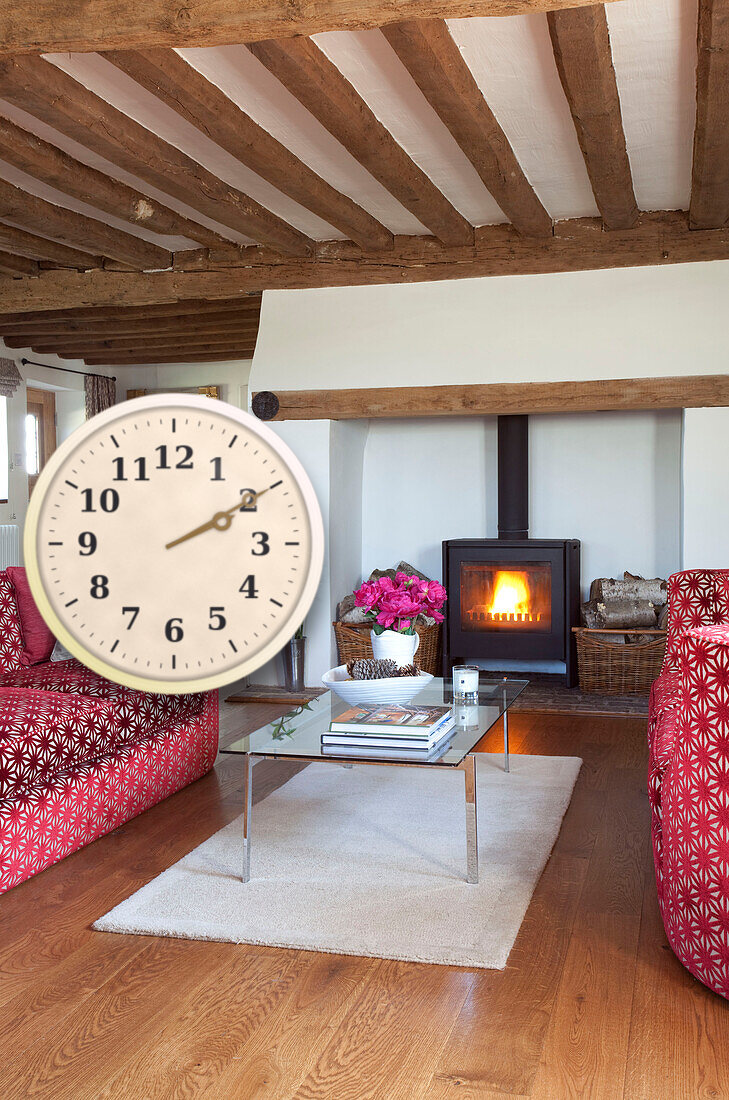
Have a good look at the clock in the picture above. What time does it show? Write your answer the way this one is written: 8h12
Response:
2h10
